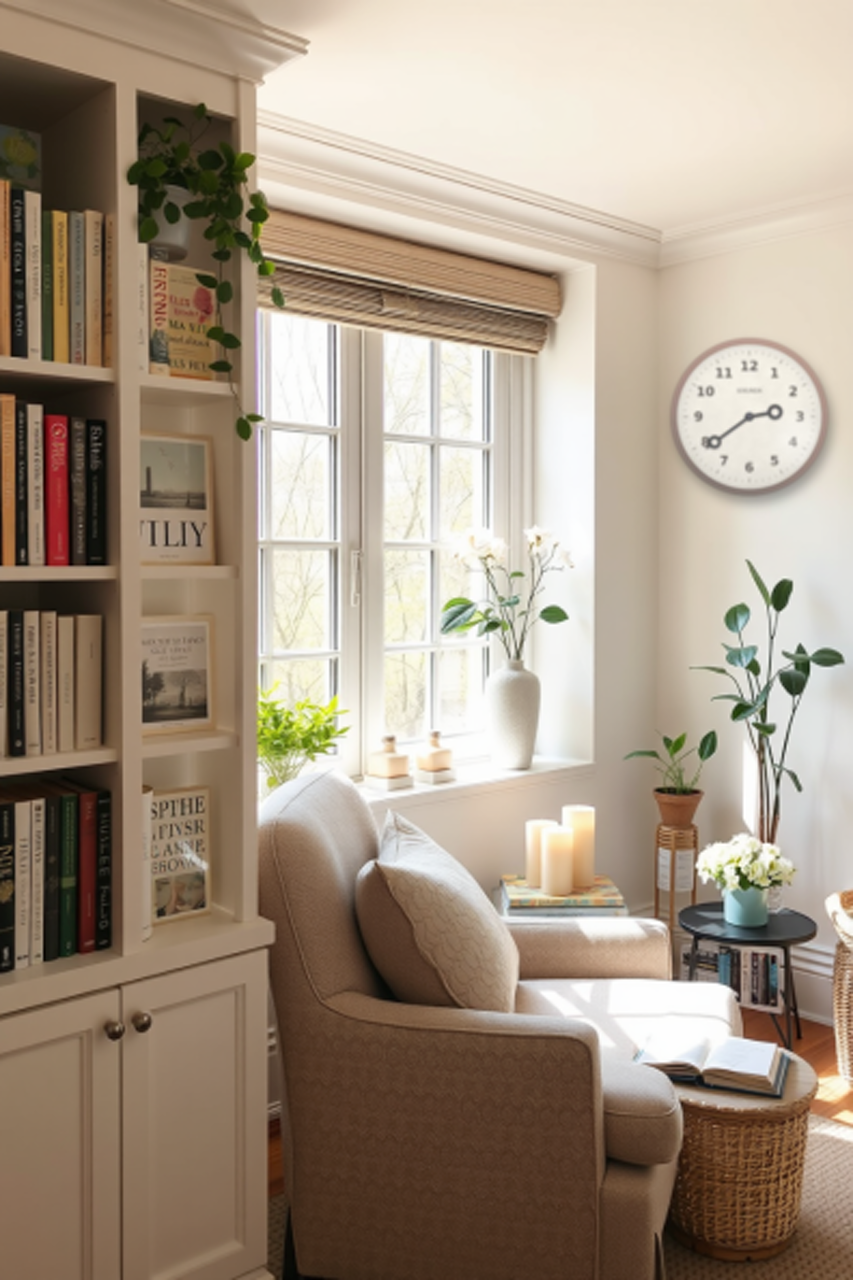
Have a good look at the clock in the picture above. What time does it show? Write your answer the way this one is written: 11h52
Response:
2h39
